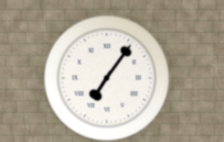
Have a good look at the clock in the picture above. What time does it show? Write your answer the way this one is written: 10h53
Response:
7h06
